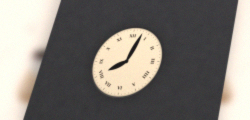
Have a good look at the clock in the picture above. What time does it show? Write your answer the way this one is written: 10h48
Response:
8h03
